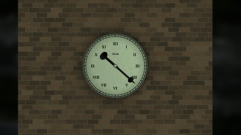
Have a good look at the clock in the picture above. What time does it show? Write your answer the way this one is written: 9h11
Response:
10h22
